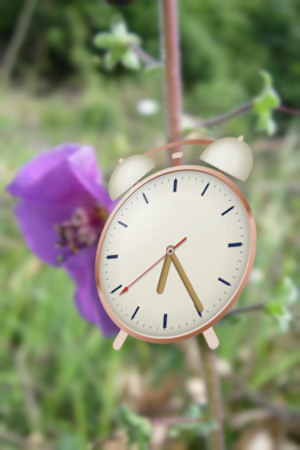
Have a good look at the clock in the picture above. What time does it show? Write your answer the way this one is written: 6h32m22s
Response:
6h24m39s
